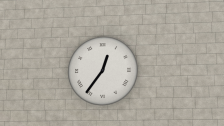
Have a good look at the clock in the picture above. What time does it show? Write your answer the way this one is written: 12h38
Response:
12h36
